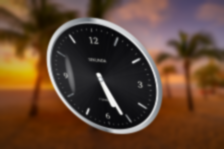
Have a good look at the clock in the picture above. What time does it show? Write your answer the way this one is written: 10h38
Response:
5h26
